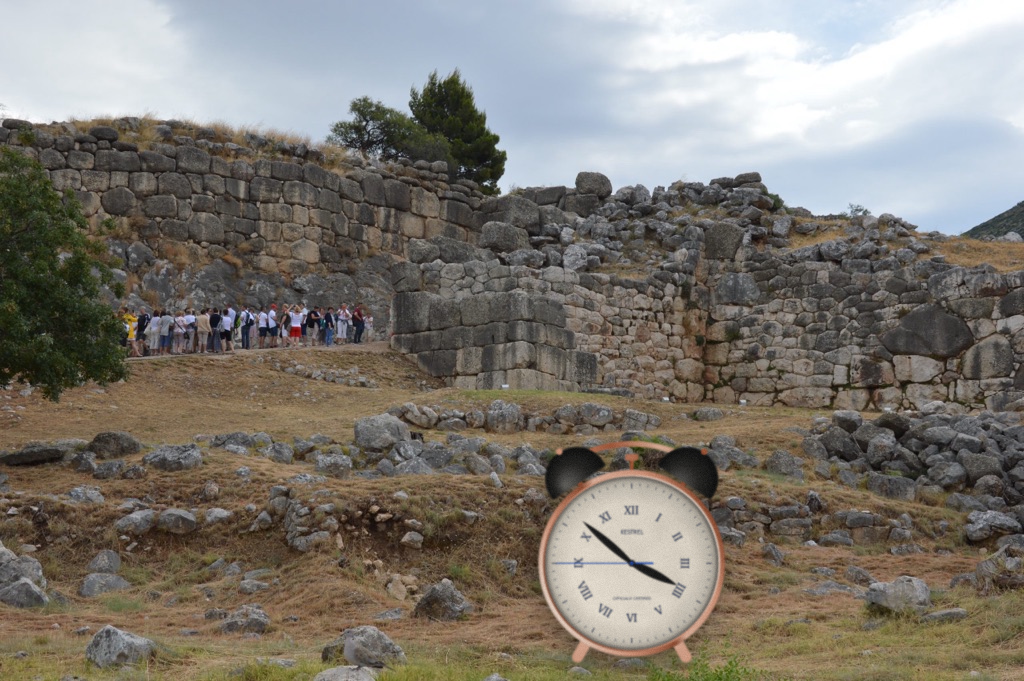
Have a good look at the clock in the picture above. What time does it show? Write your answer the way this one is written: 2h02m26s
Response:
3h51m45s
